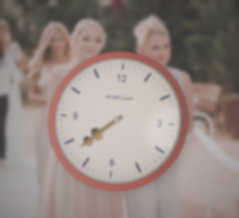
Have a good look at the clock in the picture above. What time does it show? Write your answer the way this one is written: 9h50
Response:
7h38
